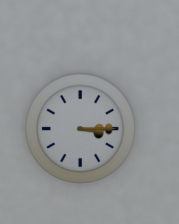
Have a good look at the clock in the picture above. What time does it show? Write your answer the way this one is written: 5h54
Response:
3h15
